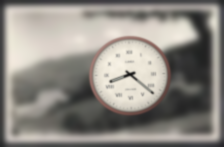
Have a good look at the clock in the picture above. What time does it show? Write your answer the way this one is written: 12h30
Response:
8h22
